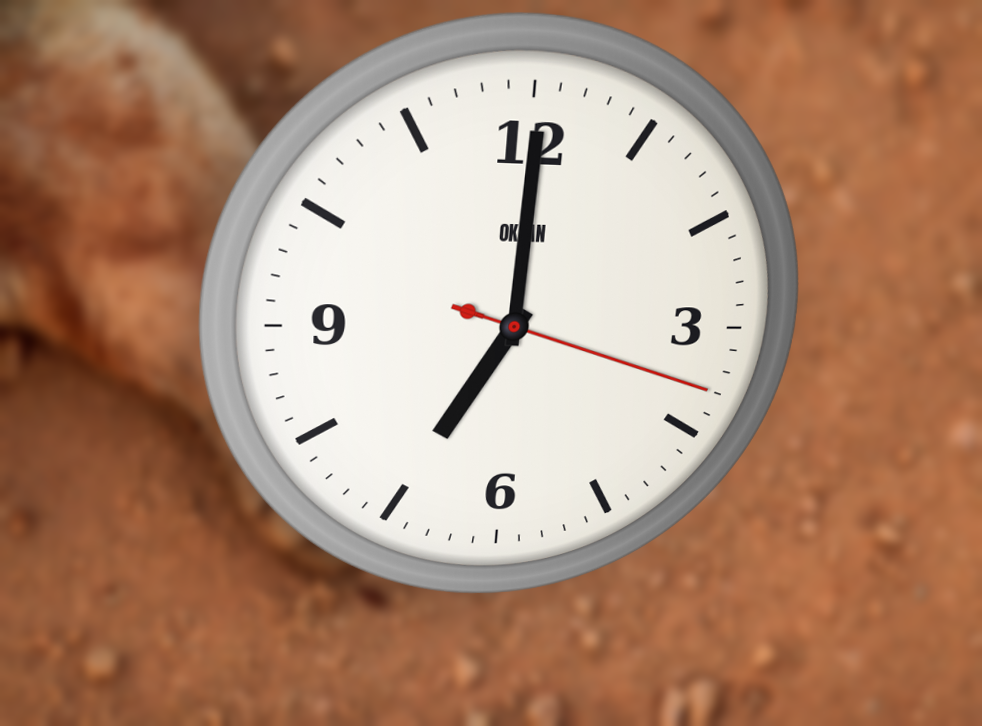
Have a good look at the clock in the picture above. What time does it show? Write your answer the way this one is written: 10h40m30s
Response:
7h00m18s
